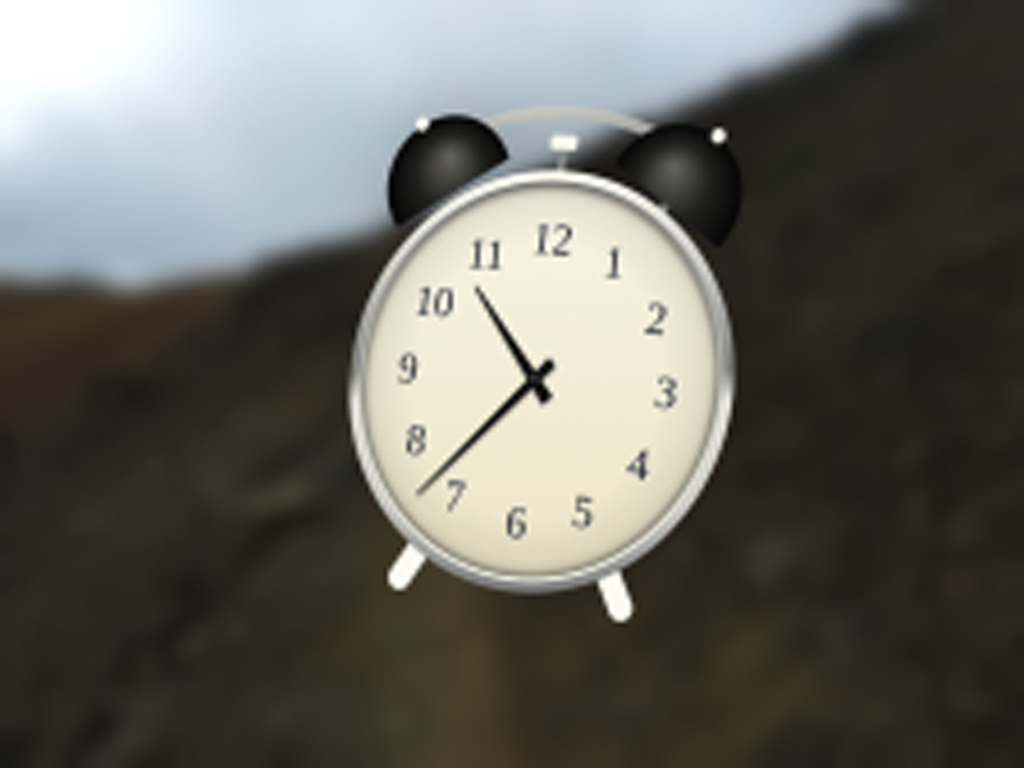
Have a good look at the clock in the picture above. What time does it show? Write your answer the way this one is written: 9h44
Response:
10h37
